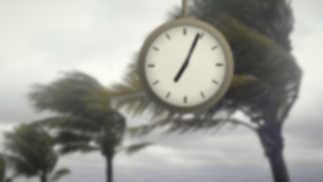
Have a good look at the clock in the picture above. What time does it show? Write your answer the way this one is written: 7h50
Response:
7h04
